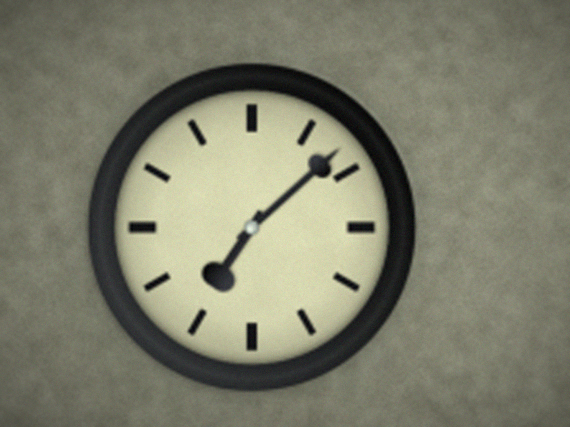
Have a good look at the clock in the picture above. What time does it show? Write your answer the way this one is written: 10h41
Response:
7h08
